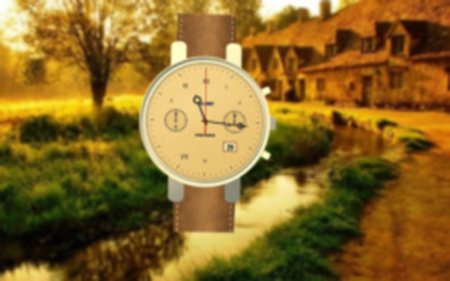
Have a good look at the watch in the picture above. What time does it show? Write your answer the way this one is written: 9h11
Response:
11h16
